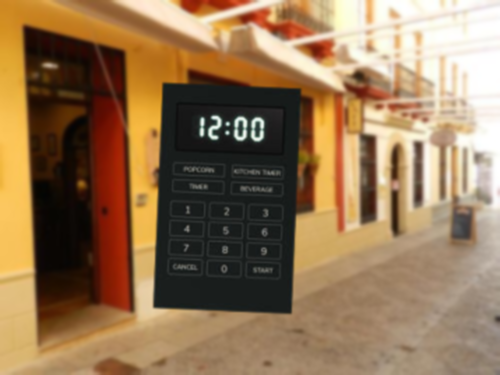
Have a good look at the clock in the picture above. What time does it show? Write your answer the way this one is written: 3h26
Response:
12h00
